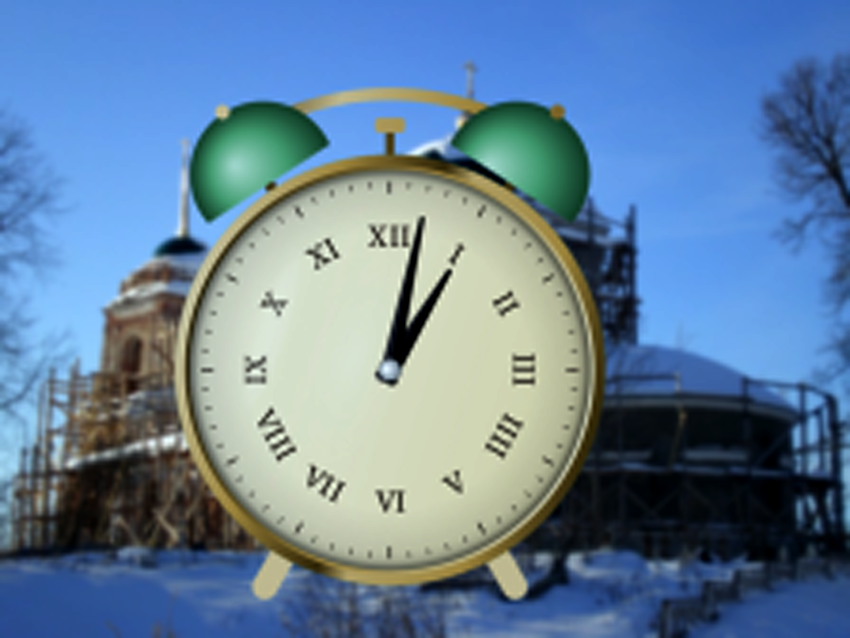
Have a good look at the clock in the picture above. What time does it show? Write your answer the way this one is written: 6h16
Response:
1h02
